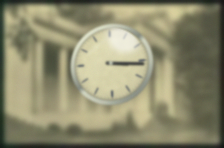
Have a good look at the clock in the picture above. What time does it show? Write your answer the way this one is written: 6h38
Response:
3h16
